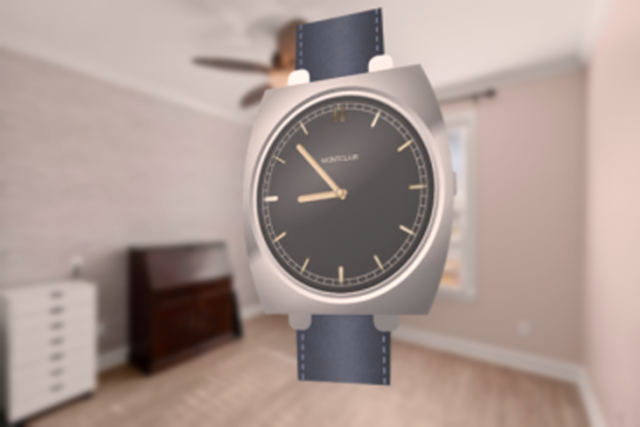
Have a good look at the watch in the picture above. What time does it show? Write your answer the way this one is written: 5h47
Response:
8h53
